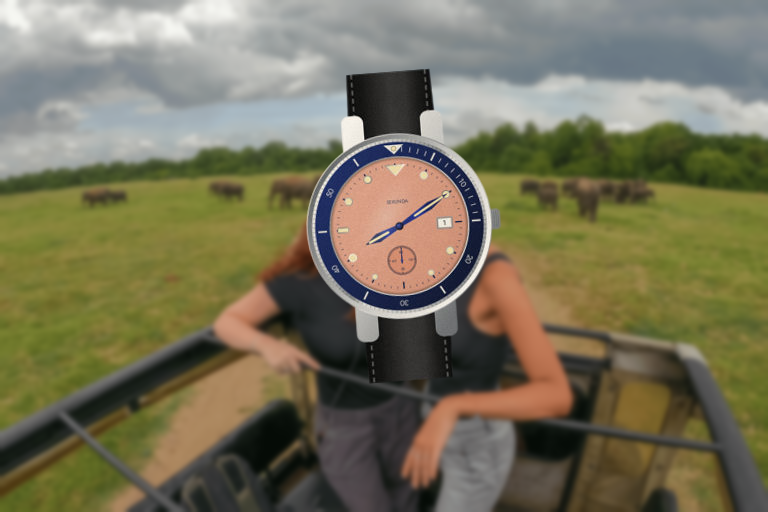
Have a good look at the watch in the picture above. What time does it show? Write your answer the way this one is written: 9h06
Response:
8h10
